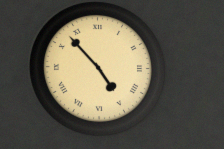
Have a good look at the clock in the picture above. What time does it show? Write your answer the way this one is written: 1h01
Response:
4h53
